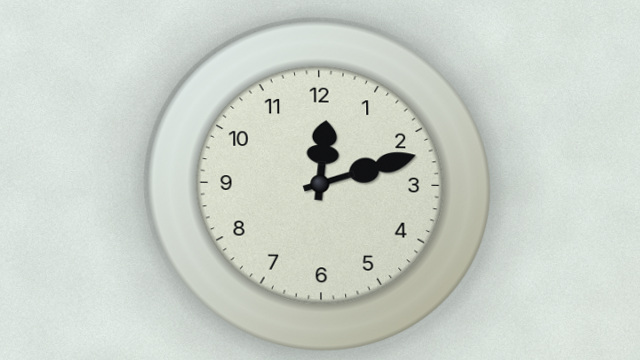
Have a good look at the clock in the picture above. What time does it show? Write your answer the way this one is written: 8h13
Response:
12h12
